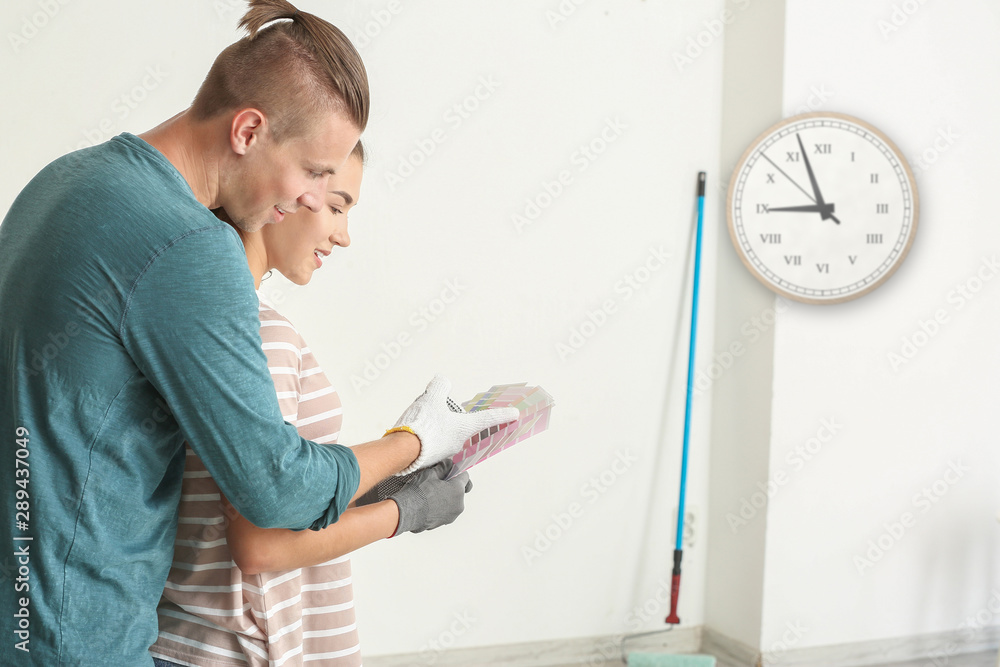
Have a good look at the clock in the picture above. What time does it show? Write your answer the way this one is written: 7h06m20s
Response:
8h56m52s
